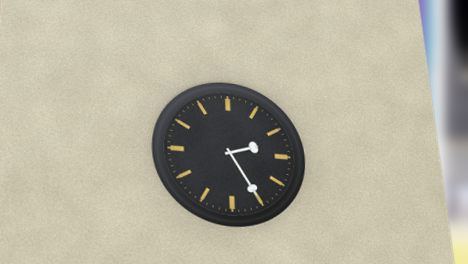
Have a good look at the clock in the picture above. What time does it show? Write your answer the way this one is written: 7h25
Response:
2h25
